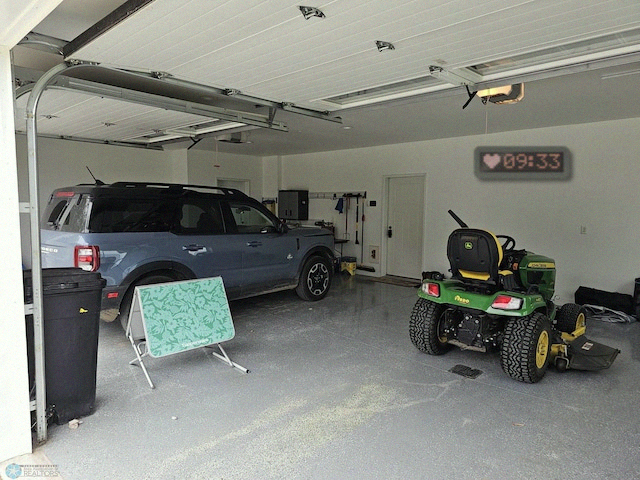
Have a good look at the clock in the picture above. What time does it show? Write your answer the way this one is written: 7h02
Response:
9h33
